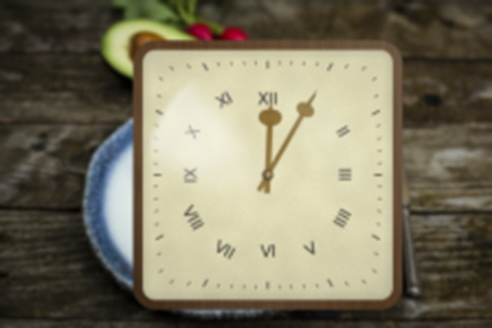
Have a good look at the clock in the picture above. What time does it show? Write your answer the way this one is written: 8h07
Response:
12h05
